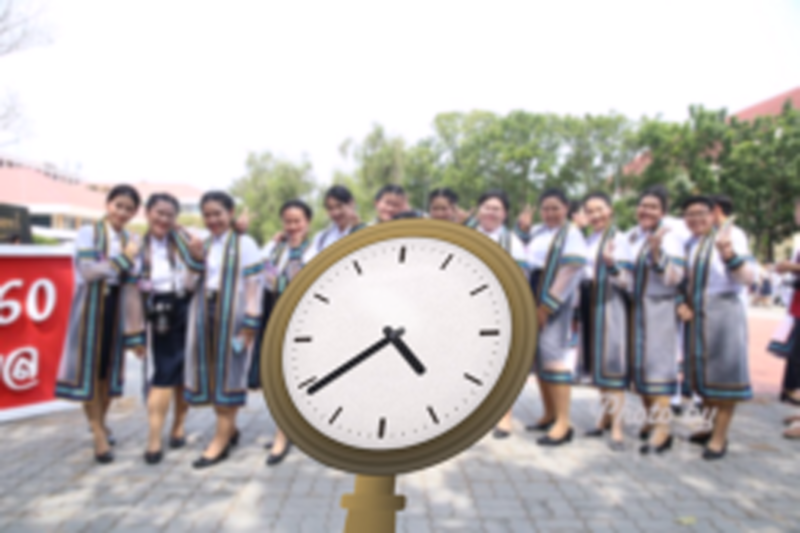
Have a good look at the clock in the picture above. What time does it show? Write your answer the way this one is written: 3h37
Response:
4h39
